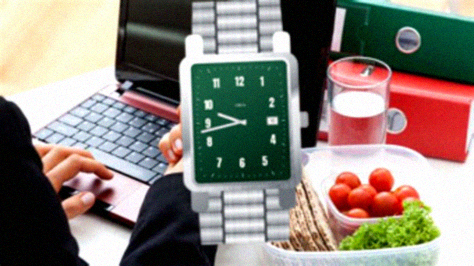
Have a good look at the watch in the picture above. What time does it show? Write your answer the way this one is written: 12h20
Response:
9h43
